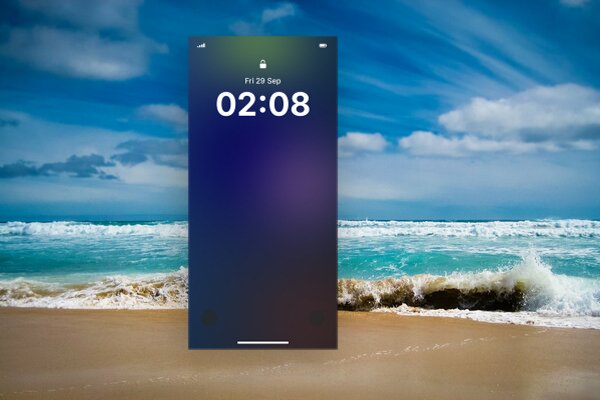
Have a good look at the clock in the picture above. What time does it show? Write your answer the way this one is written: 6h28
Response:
2h08
